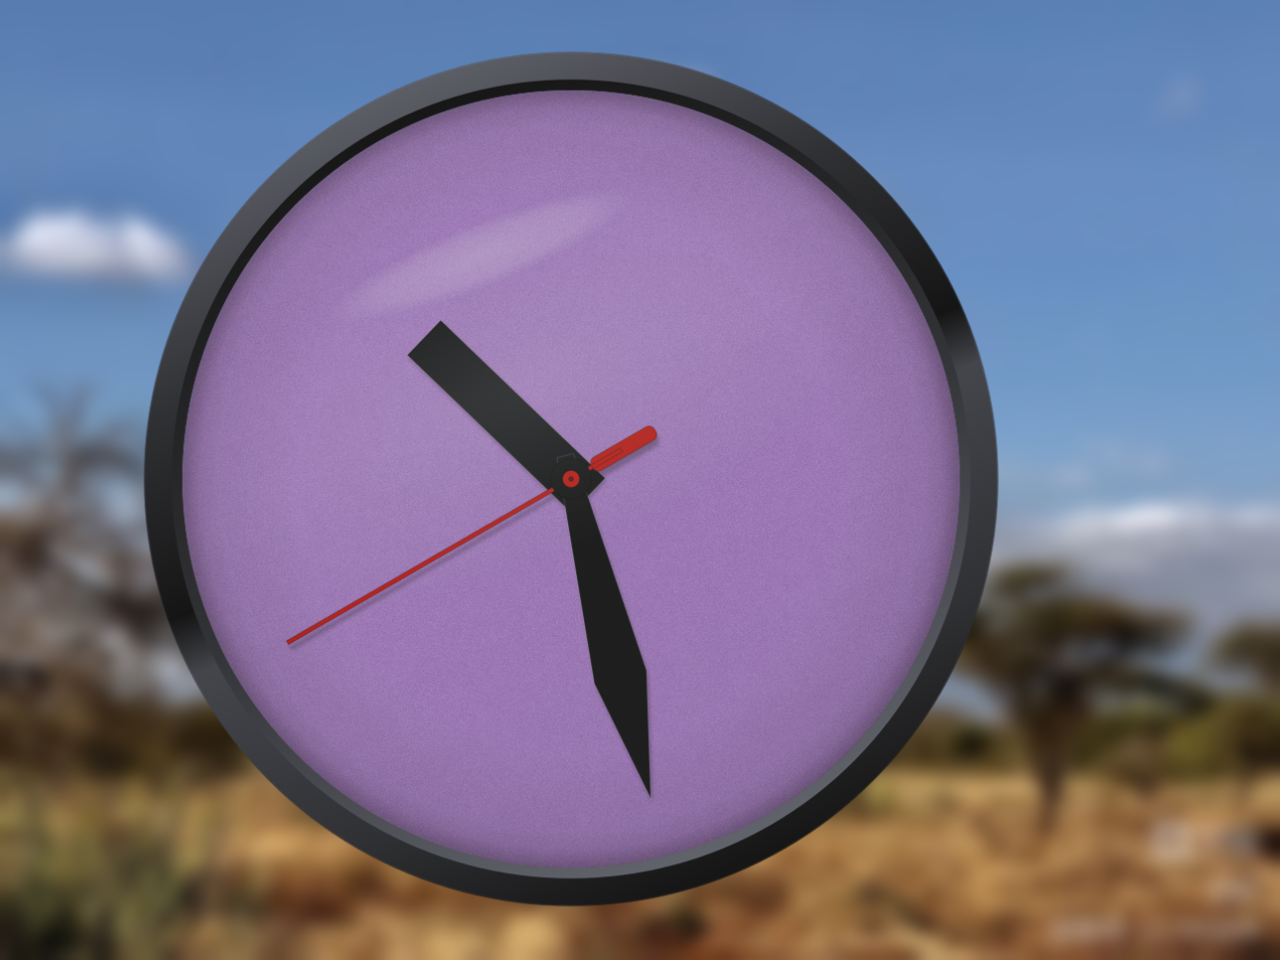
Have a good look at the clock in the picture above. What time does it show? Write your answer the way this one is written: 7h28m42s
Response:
10h27m40s
